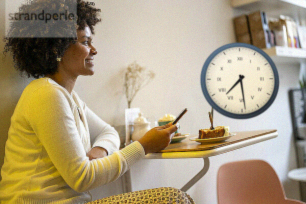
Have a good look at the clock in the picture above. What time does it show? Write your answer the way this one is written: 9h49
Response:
7h29
